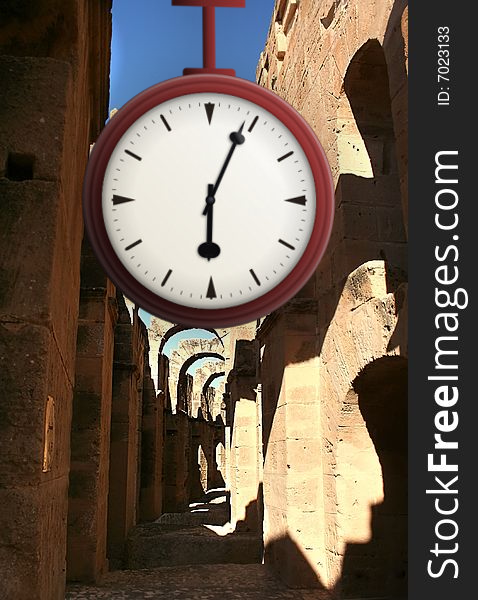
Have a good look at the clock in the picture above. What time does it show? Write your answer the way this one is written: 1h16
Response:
6h04
